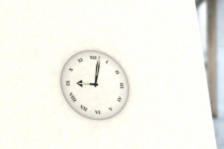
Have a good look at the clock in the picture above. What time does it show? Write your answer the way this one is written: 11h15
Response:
9h02
